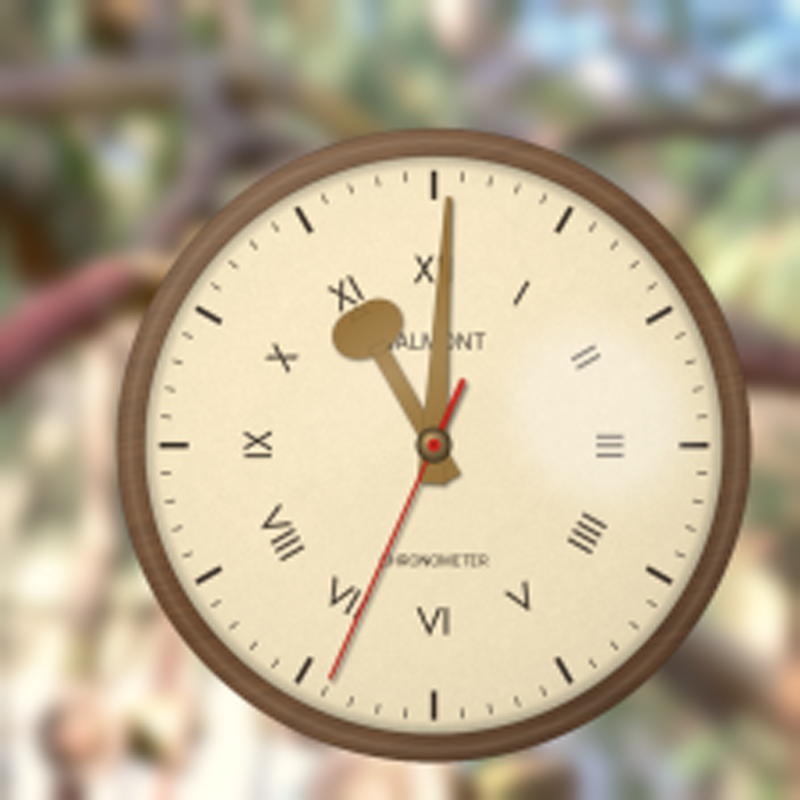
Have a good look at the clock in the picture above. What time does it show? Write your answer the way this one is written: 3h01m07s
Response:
11h00m34s
